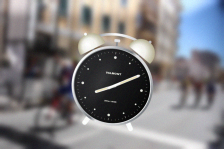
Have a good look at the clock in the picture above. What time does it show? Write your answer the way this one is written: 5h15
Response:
8h10
